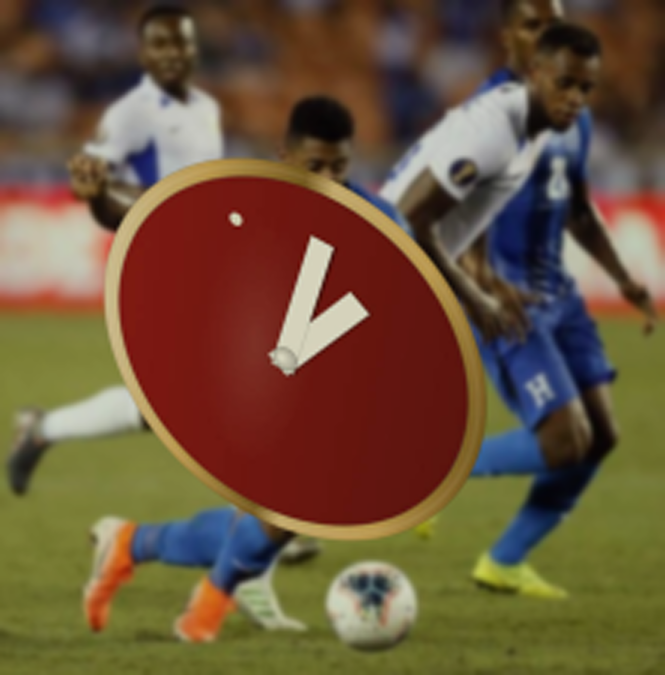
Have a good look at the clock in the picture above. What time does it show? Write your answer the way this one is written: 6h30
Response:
2h06
